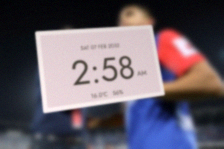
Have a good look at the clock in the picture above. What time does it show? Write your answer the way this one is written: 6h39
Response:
2h58
